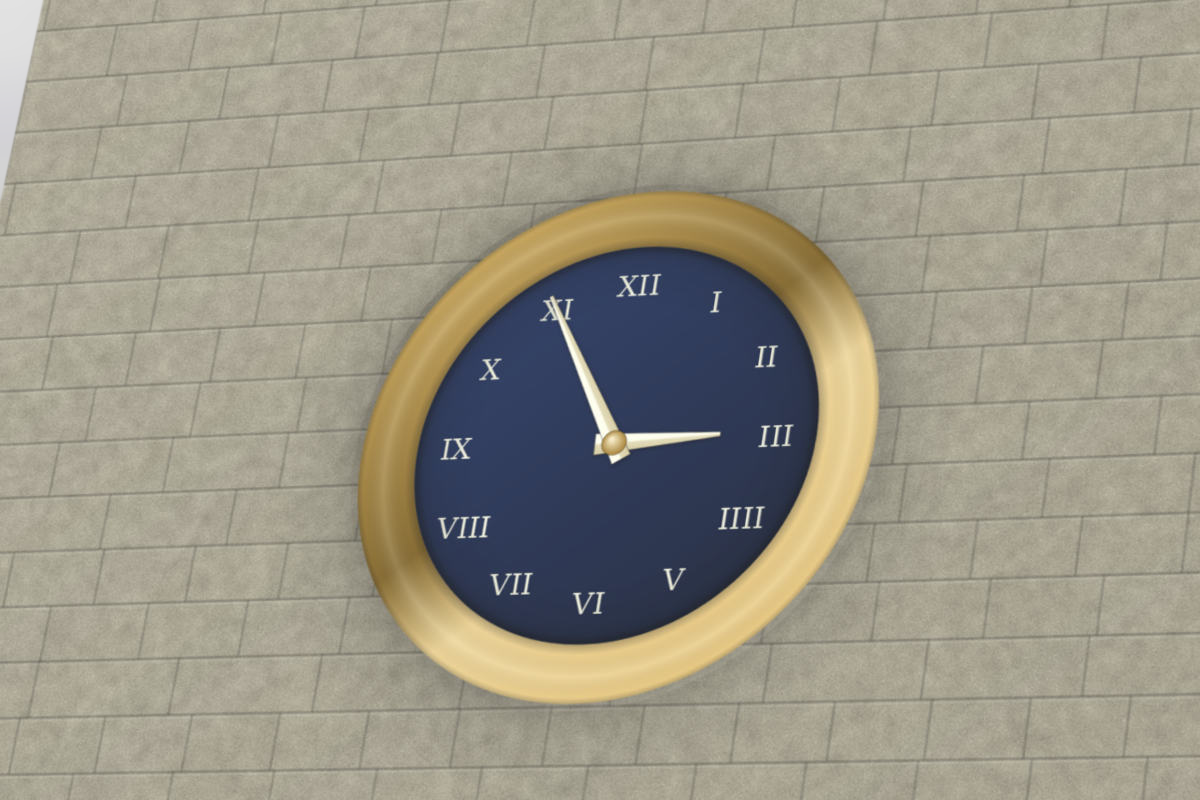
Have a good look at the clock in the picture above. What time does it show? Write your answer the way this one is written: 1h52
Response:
2h55
